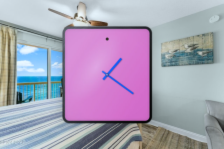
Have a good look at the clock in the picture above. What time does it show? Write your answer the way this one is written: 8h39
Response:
1h21
